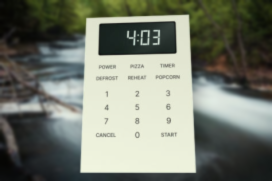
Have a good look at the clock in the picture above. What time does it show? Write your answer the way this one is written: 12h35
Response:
4h03
